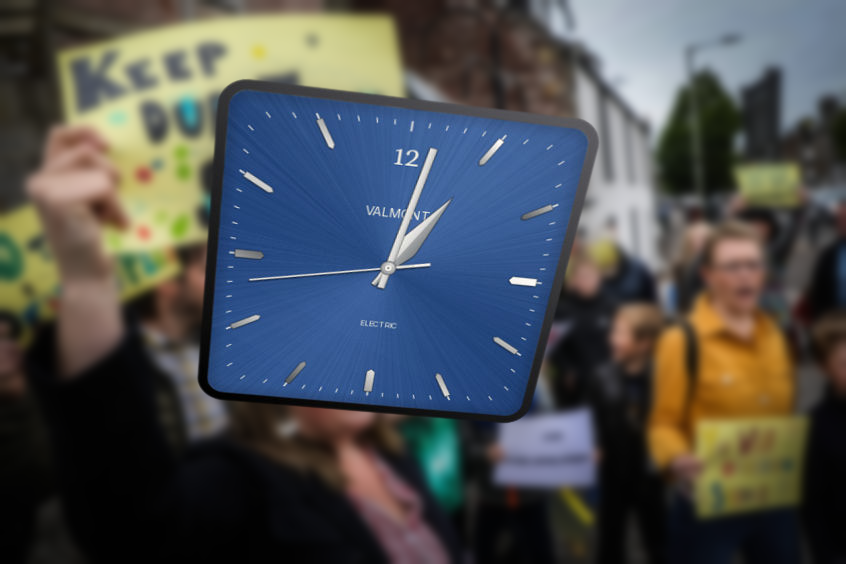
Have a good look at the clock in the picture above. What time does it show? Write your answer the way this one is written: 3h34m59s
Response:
1h01m43s
